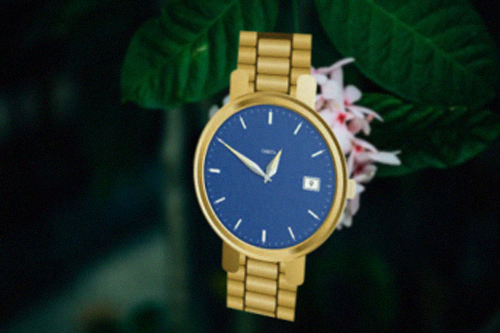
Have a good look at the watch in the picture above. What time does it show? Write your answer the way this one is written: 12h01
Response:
12h50
